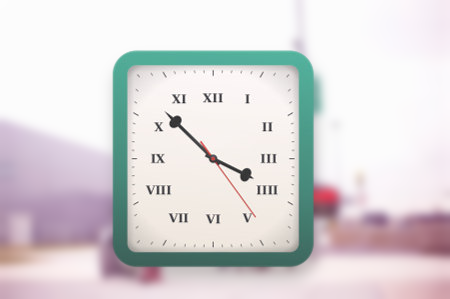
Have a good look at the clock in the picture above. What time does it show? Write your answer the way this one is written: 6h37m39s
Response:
3h52m24s
